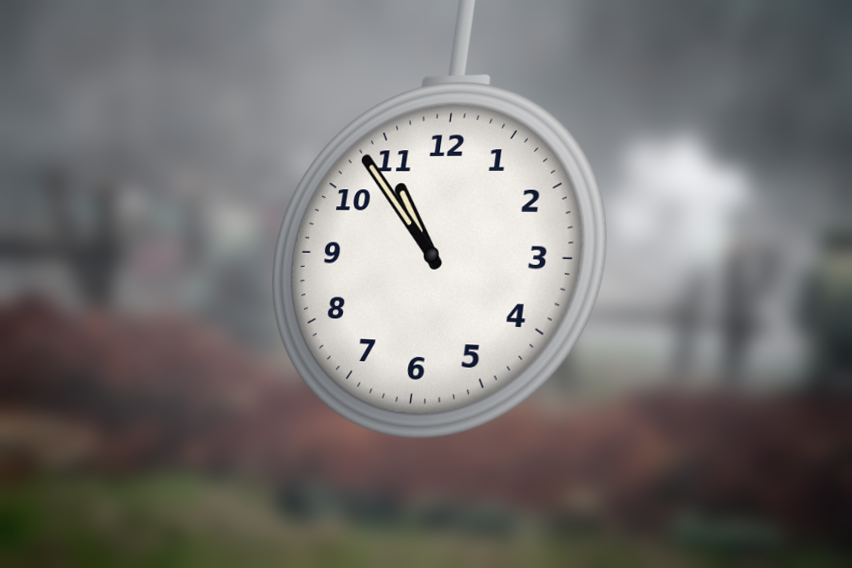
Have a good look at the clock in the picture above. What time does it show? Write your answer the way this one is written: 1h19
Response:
10h53
